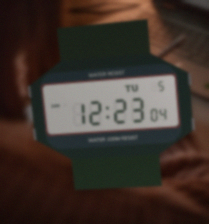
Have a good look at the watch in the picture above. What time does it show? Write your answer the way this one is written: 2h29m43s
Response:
12h23m04s
